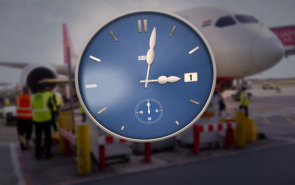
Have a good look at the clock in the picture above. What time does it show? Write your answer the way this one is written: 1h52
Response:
3h02
